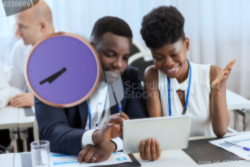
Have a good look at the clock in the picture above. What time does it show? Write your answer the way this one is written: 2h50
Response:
7h40
